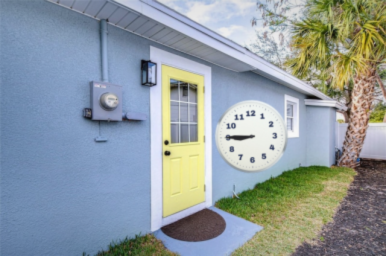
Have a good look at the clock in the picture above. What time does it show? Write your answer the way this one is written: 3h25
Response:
8h45
